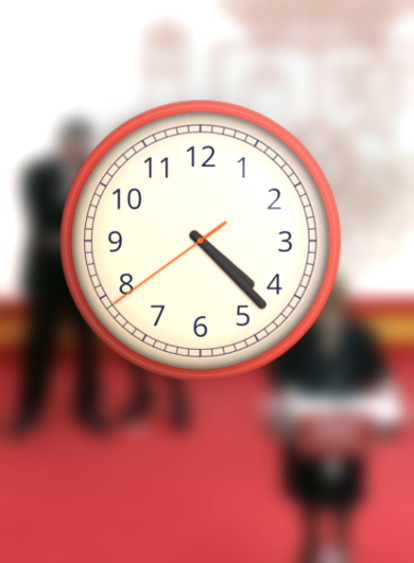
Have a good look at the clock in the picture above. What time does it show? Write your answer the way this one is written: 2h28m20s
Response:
4h22m39s
